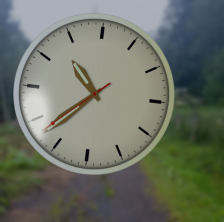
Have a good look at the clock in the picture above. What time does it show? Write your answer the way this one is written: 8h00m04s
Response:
10h37m38s
